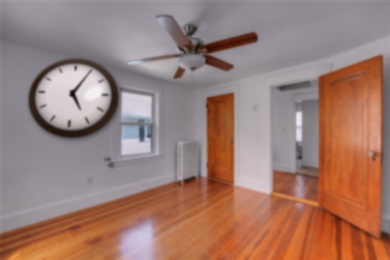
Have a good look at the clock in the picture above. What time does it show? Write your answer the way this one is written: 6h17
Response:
5h05
